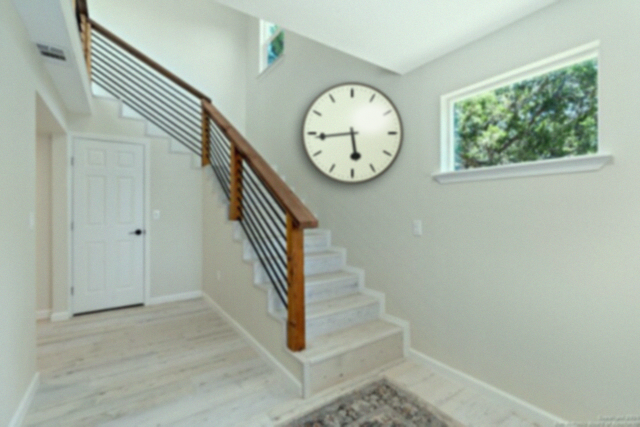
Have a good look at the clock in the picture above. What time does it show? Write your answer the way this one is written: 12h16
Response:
5h44
